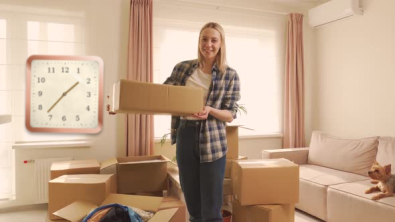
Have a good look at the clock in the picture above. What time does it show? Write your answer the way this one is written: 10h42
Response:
1h37
